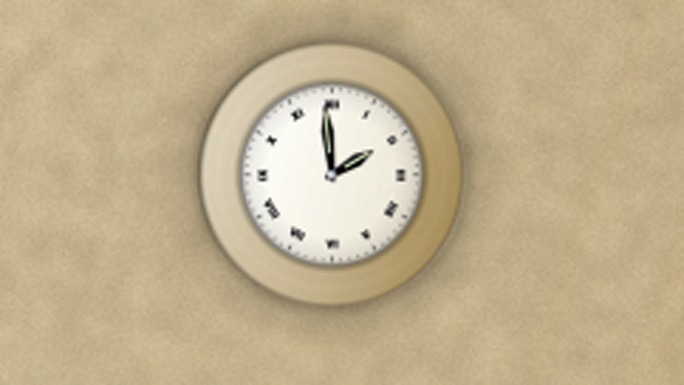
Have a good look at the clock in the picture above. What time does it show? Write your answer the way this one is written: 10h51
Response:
1h59
